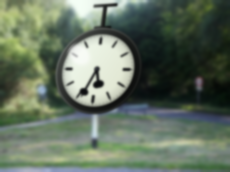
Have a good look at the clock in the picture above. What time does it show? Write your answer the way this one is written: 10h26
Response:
5h34
